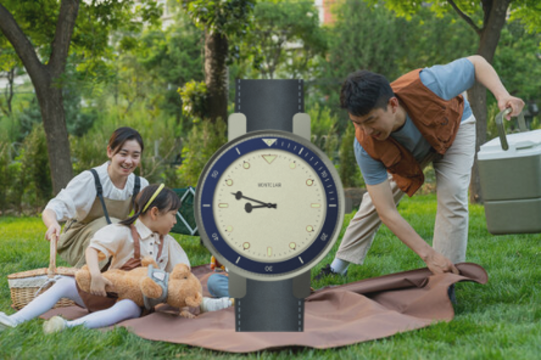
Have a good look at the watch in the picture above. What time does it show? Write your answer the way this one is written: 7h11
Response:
8h48
